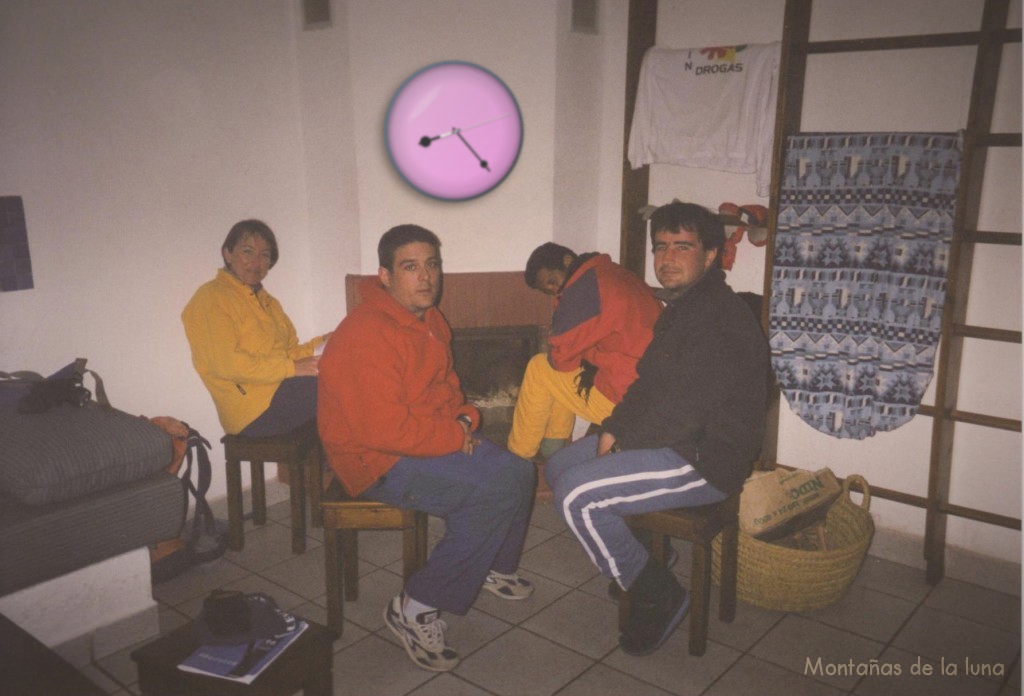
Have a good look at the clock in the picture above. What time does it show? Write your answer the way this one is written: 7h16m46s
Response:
8h23m12s
